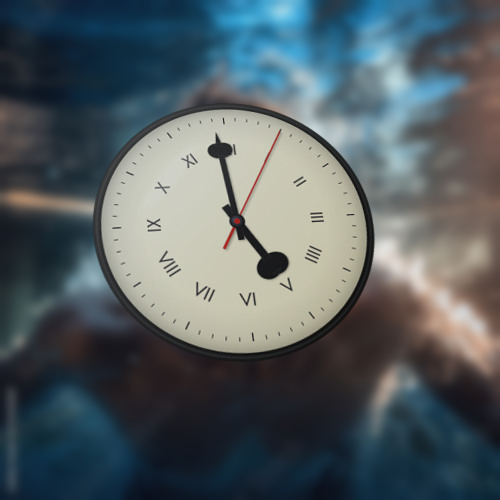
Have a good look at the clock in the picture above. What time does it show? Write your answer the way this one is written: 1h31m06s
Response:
4h59m05s
